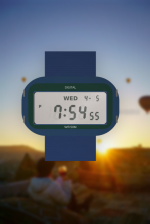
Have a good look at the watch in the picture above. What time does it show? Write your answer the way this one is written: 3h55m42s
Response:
7h54m55s
